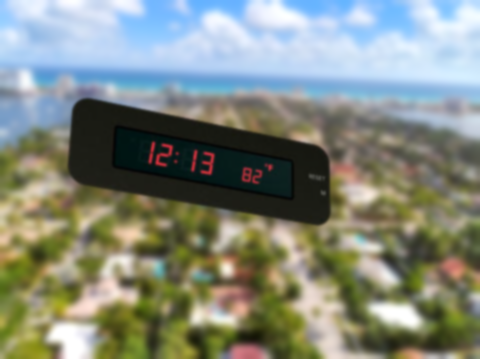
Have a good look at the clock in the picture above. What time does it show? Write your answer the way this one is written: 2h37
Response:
12h13
